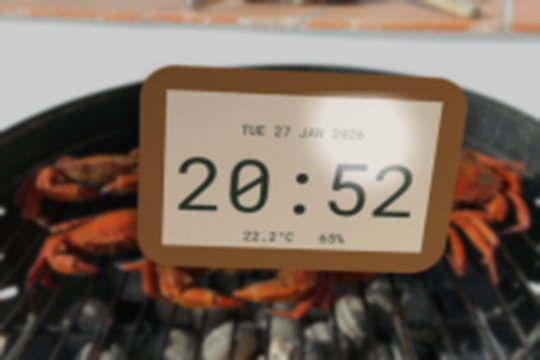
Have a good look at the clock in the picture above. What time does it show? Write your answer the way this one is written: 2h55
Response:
20h52
